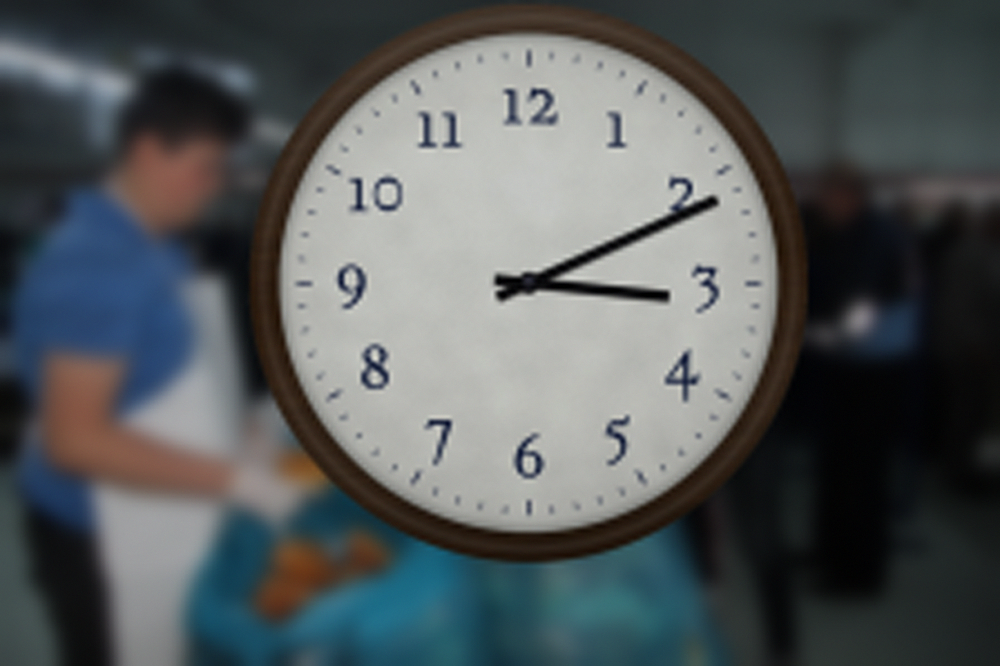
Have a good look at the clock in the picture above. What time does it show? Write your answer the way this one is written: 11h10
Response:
3h11
